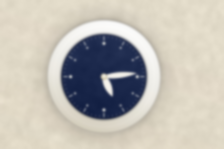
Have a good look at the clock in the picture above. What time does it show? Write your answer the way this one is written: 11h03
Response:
5h14
